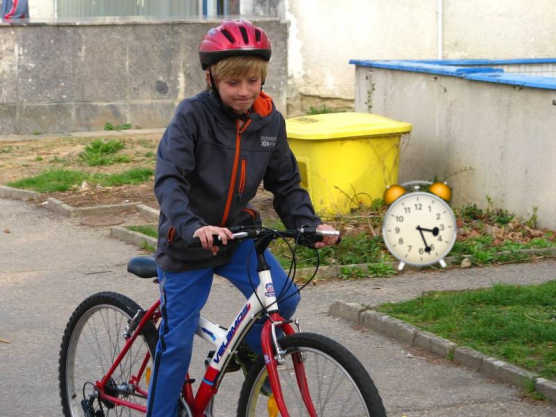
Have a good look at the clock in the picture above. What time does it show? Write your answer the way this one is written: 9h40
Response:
3h27
